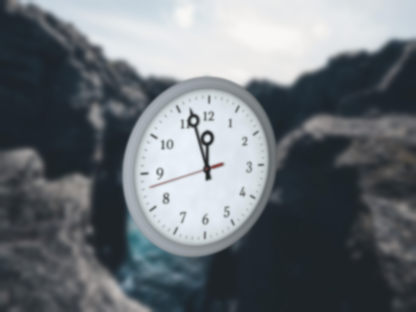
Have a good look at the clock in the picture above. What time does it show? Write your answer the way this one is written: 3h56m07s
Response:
11h56m43s
